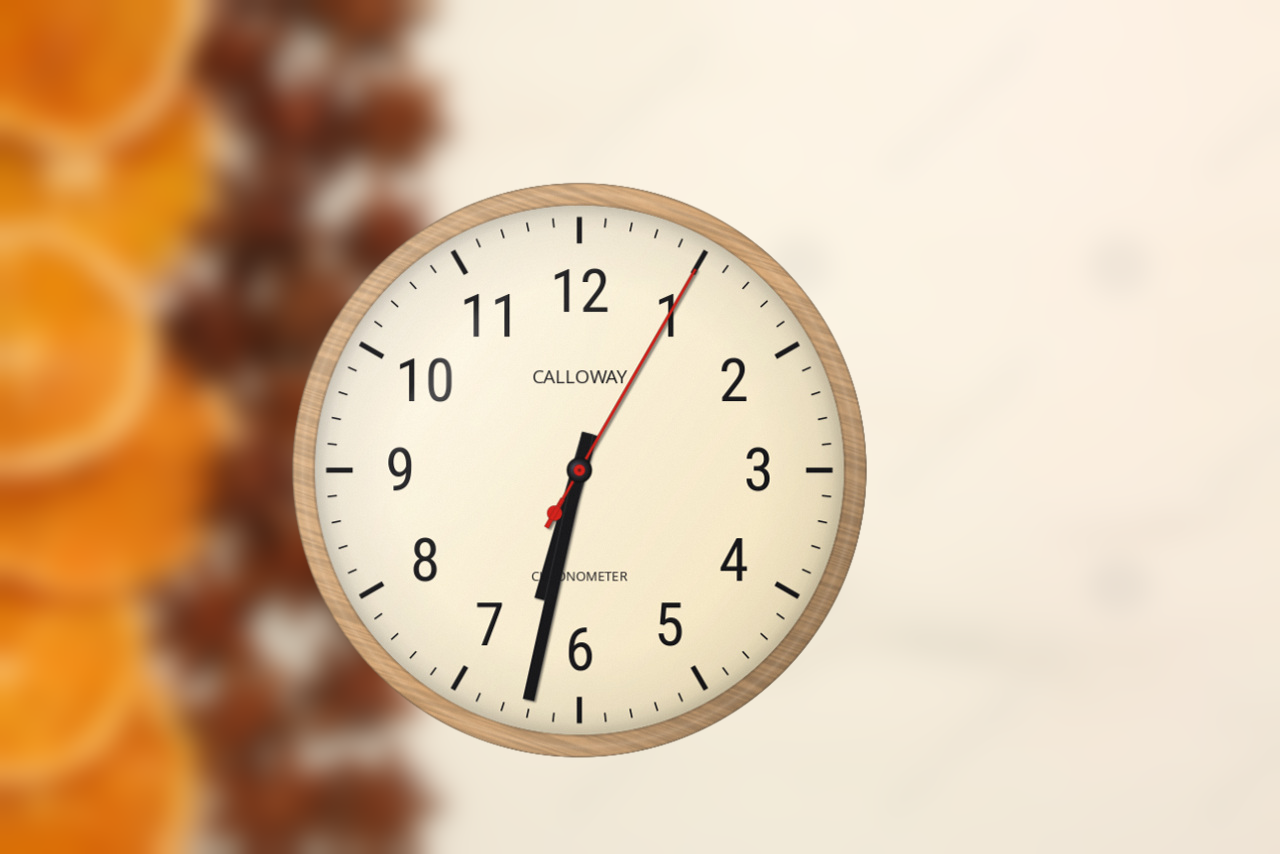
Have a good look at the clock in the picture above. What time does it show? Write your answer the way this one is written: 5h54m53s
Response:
6h32m05s
